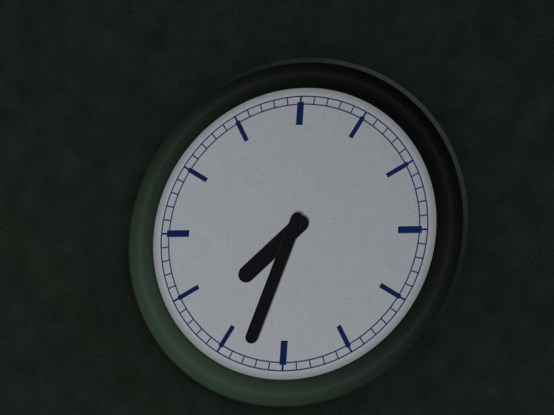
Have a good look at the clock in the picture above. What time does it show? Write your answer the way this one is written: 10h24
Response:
7h33
